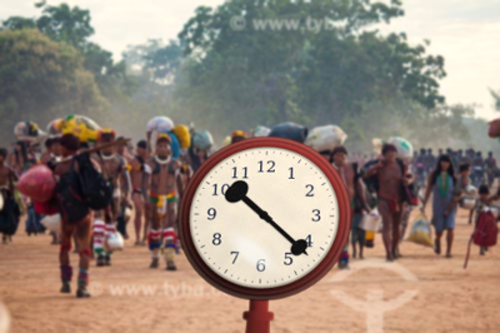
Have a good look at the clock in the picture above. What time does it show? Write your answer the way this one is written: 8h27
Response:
10h22
